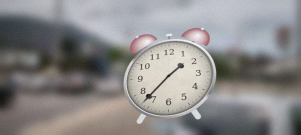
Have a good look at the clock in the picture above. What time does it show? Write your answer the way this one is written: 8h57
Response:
1h37
